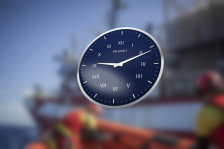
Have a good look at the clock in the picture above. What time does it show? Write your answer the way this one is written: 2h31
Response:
9h11
